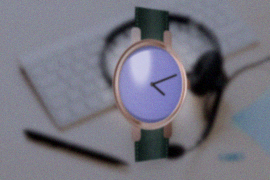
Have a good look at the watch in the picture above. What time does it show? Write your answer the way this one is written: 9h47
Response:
4h12
